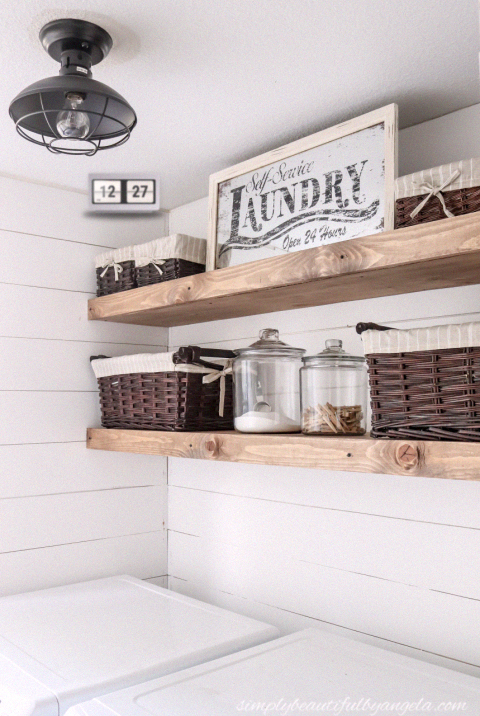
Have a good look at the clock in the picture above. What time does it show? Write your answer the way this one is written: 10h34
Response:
12h27
